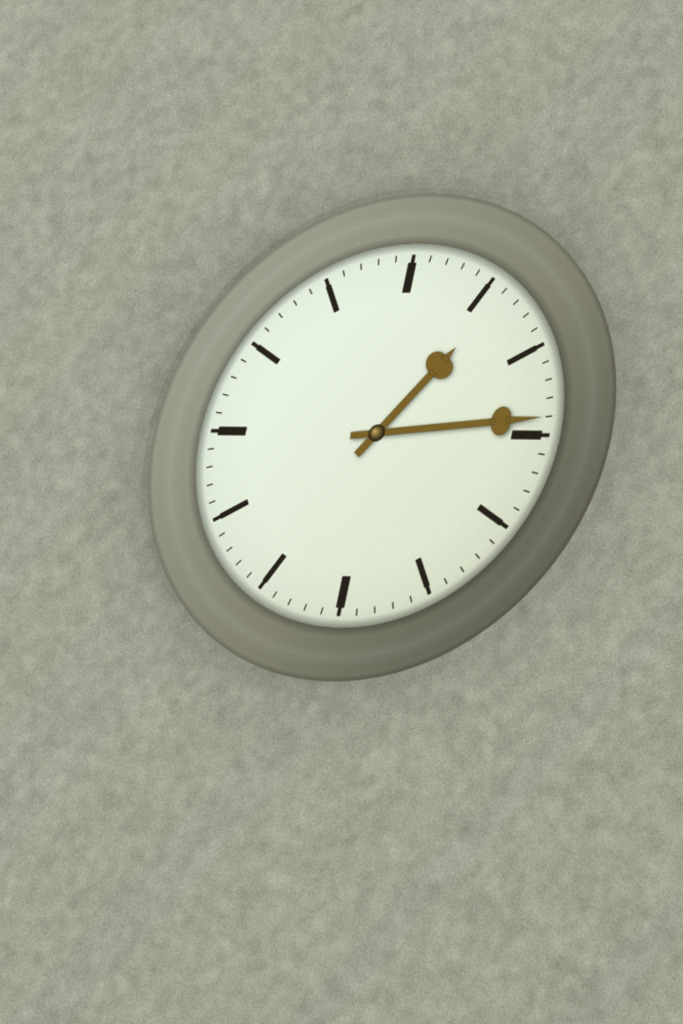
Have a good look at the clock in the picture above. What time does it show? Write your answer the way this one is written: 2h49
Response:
1h14
